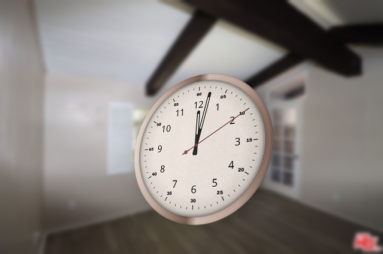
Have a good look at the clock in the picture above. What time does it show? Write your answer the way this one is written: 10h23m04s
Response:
12h02m10s
